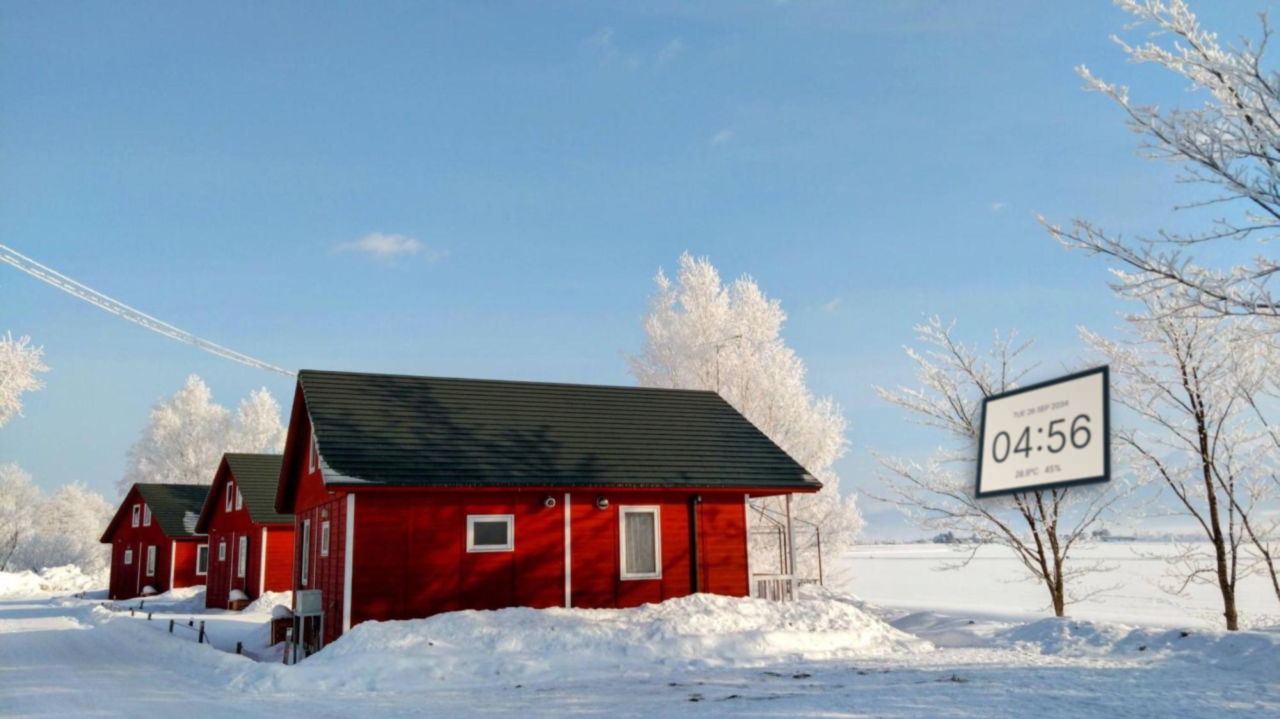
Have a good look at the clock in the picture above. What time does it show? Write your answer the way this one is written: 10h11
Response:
4h56
